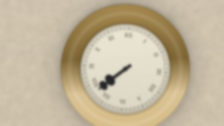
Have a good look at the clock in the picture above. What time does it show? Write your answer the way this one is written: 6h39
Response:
7h38
